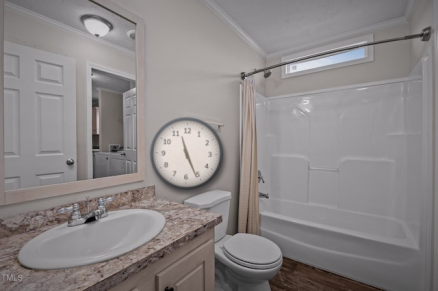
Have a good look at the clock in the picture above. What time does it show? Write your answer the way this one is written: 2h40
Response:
11h26
